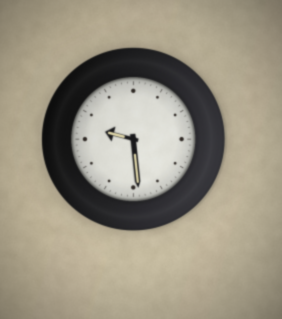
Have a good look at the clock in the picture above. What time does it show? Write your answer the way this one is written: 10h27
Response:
9h29
